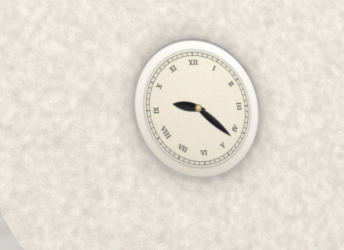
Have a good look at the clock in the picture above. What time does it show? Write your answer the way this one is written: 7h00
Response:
9h22
